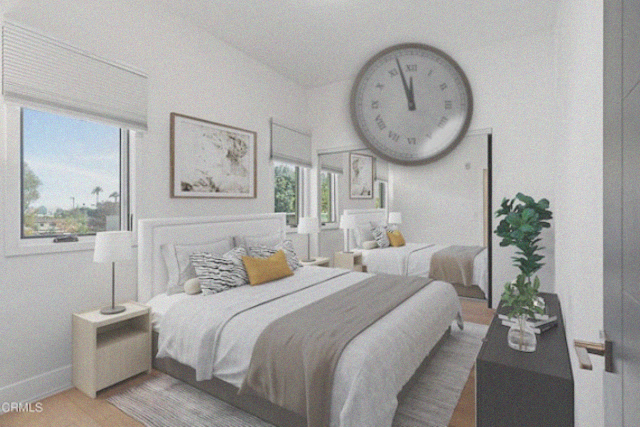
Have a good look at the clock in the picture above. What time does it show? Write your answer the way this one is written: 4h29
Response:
11h57
